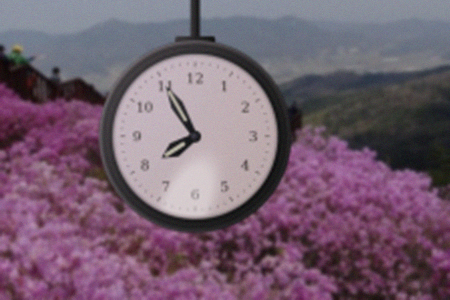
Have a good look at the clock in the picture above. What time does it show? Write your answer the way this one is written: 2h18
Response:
7h55
